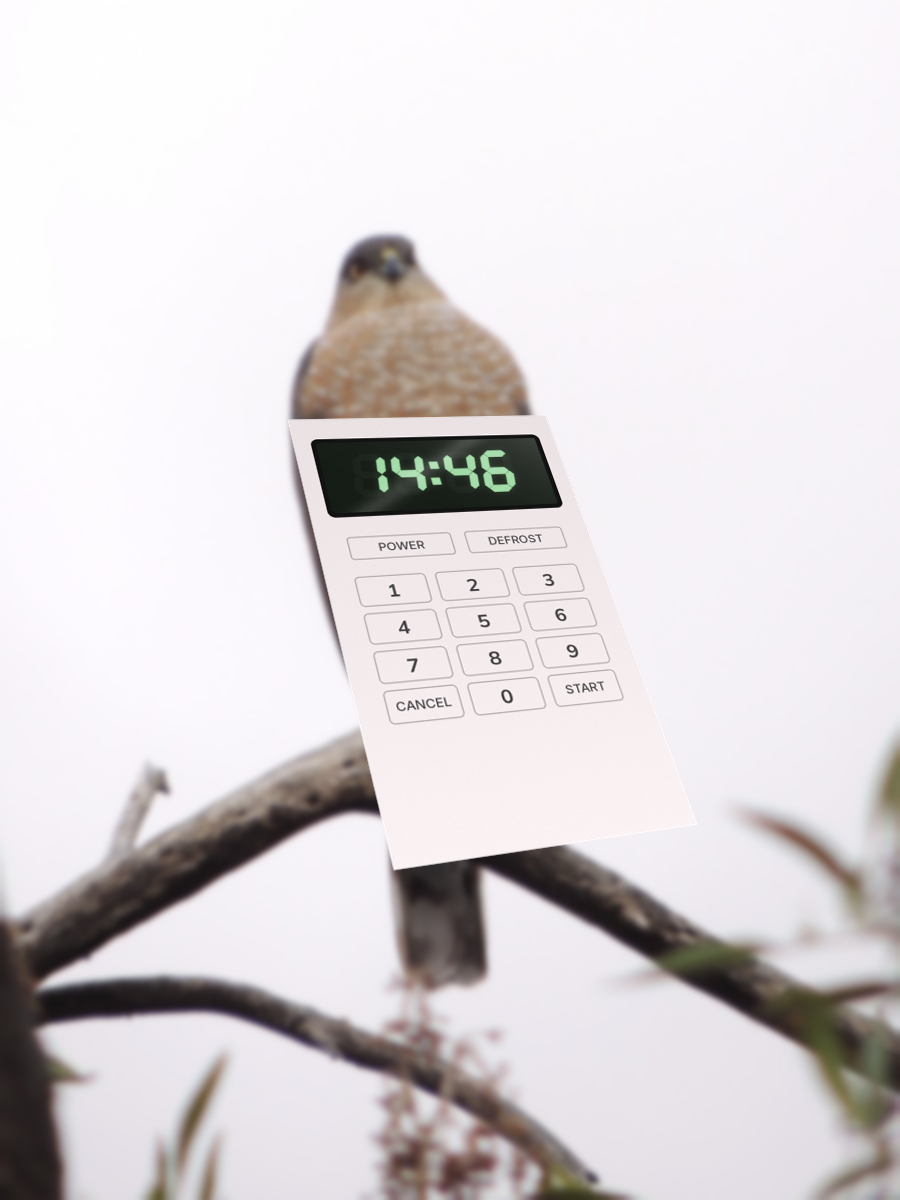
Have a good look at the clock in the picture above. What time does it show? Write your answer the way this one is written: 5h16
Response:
14h46
